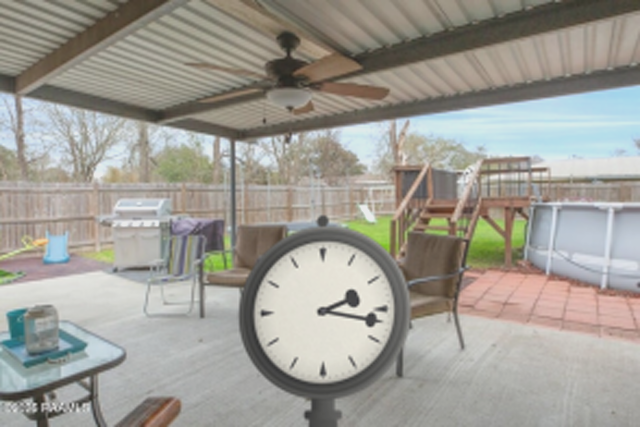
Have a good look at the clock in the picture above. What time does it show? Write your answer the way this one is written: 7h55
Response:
2h17
